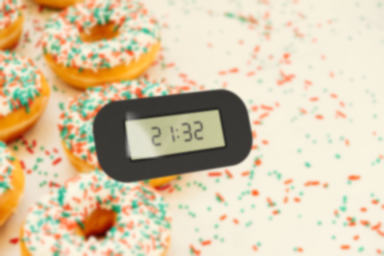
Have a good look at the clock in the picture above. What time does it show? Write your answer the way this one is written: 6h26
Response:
21h32
